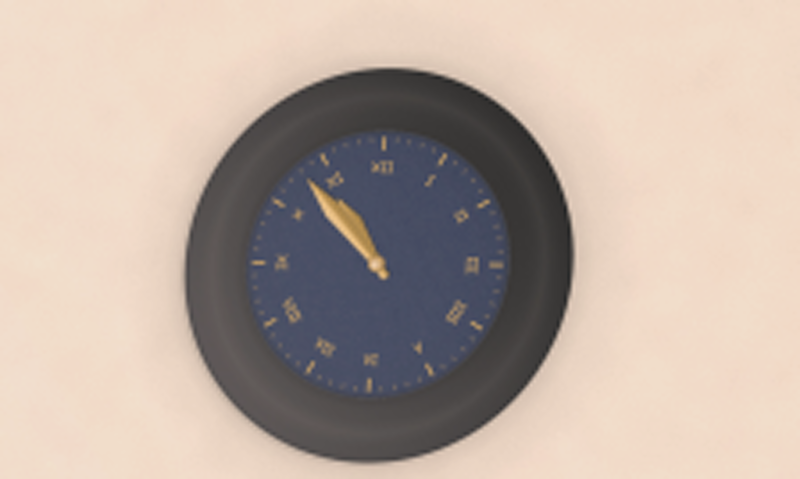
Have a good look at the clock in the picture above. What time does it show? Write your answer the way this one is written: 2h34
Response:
10h53
